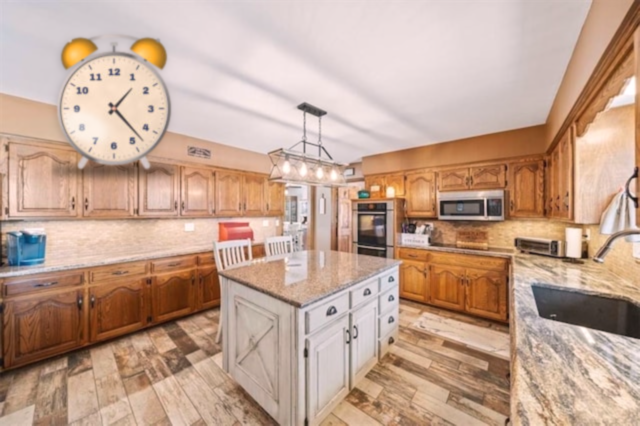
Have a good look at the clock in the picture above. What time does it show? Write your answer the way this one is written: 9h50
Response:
1h23
